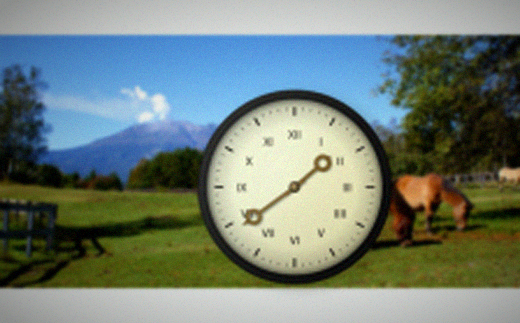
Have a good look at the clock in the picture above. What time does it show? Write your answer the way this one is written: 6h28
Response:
1h39
